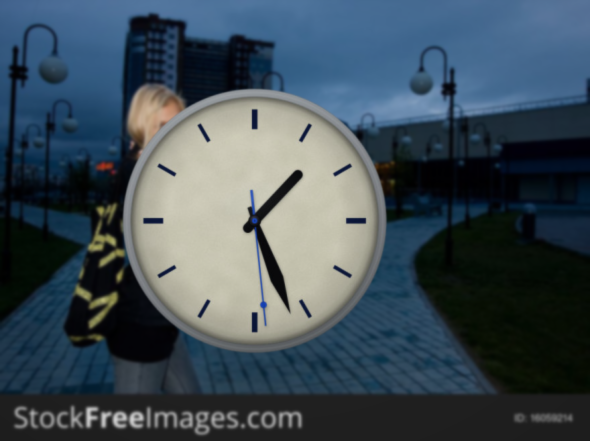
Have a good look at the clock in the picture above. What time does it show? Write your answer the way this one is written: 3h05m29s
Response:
1h26m29s
